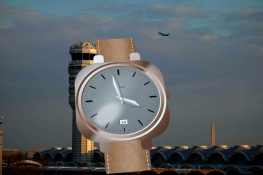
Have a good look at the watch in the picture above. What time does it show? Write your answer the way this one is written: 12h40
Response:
3h58
